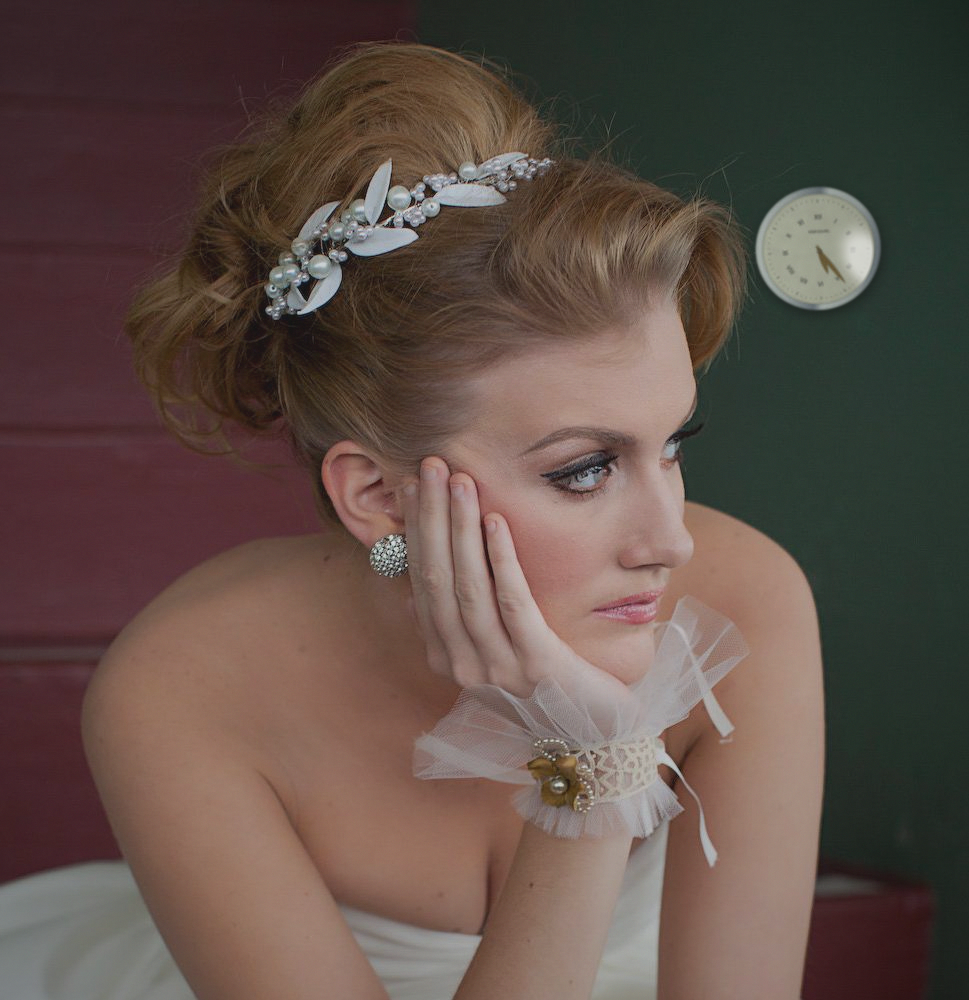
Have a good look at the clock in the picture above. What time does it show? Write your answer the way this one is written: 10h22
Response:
5h24
